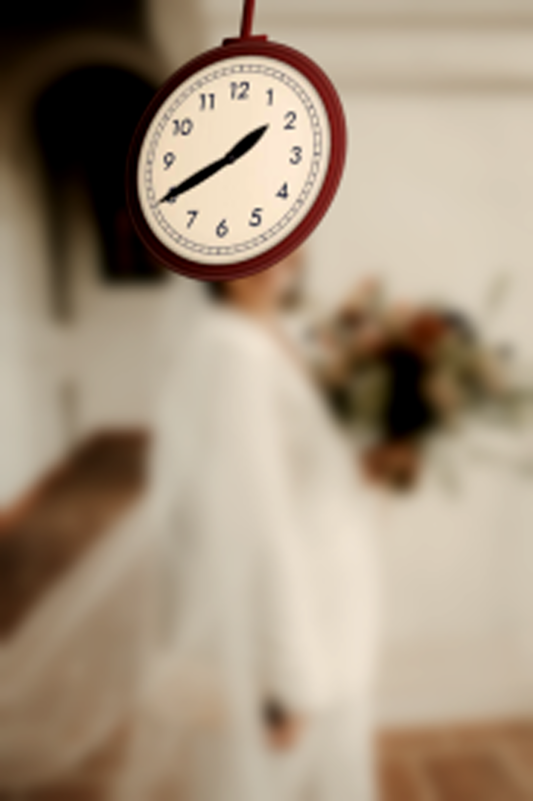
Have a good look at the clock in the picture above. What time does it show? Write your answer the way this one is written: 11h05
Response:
1h40
